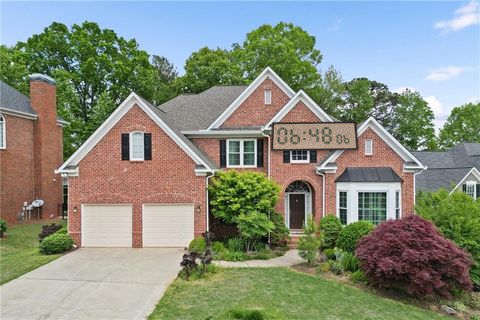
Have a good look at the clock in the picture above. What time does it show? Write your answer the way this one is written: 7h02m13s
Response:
6h48m06s
